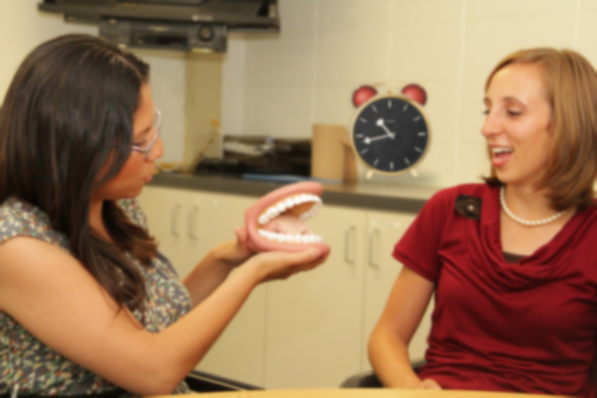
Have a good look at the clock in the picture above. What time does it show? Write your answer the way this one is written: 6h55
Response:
10h43
